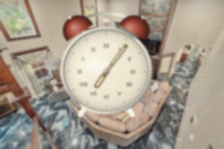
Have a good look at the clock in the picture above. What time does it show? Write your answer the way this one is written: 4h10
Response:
7h06
